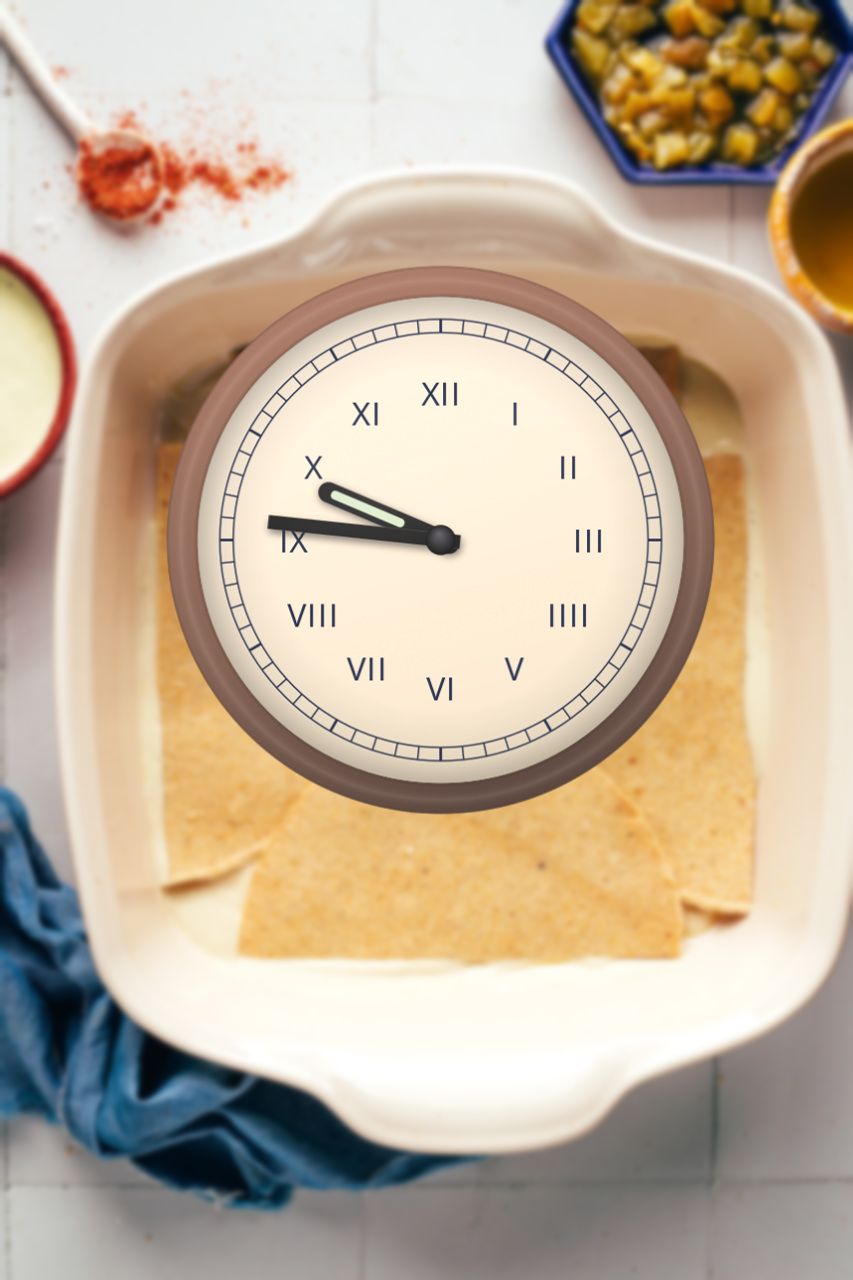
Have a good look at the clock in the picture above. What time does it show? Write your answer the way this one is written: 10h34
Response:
9h46
